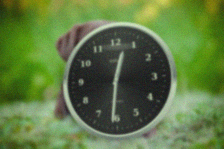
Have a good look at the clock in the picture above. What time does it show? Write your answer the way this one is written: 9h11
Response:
12h31
